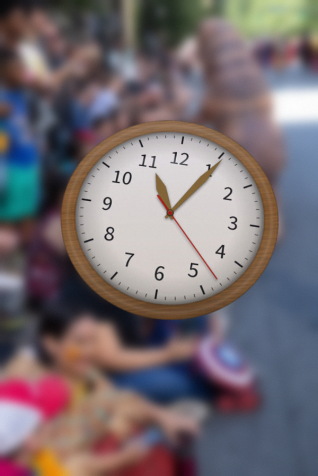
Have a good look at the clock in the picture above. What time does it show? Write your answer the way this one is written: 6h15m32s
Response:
11h05m23s
